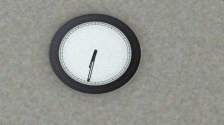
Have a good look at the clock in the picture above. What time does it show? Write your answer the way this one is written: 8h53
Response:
6h32
